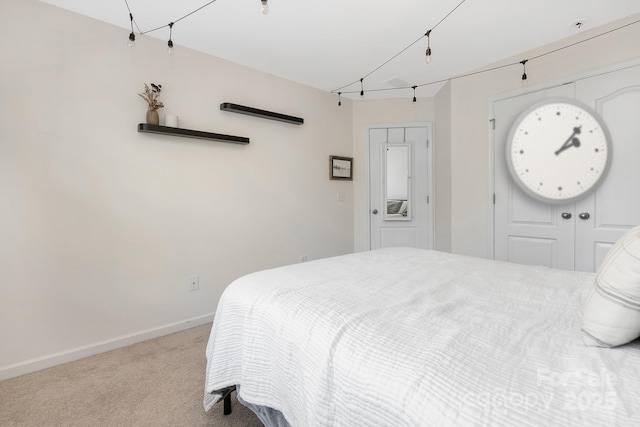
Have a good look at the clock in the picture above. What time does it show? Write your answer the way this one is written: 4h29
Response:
2h07
